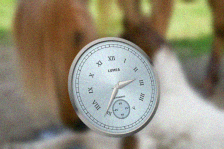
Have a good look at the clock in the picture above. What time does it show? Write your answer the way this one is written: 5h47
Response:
2h36
